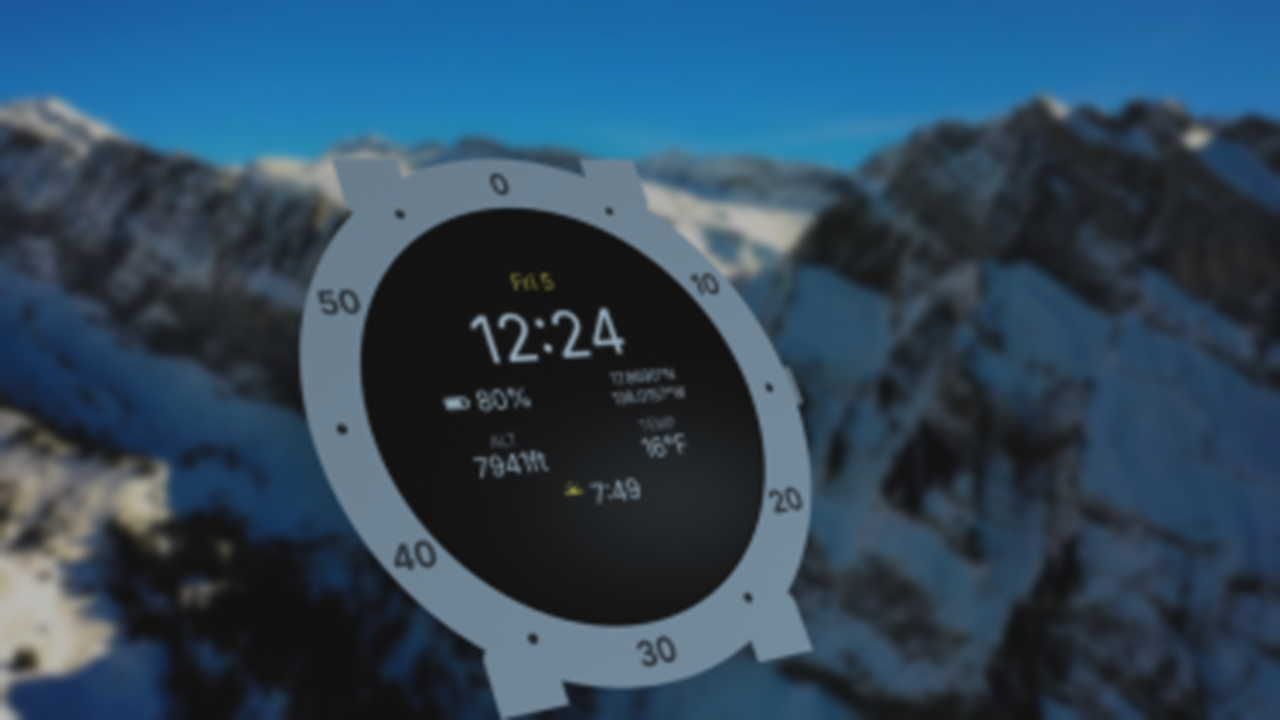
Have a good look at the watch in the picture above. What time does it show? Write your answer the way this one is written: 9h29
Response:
12h24
